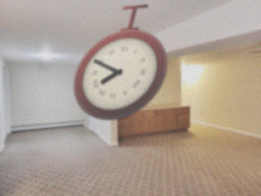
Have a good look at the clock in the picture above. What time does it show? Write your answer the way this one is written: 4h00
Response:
7h49
